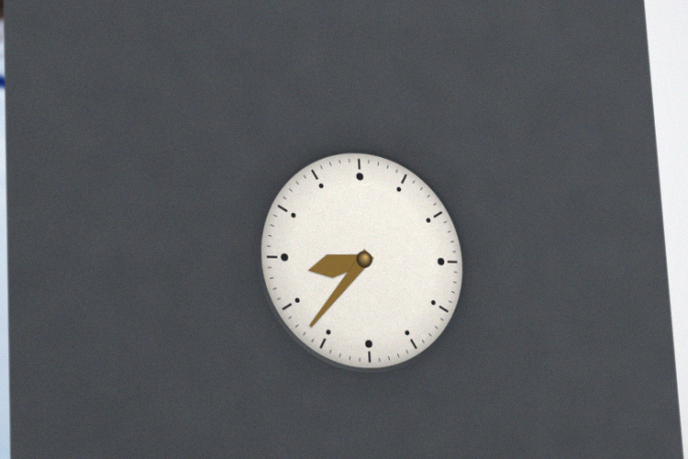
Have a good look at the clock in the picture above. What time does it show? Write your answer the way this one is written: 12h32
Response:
8h37
